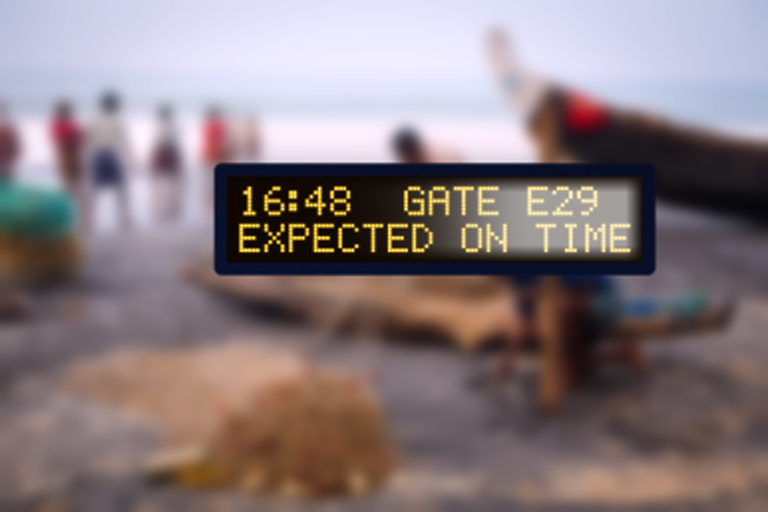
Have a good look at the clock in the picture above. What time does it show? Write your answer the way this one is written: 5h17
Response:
16h48
